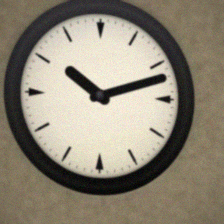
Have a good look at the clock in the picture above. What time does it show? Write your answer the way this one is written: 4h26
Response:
10h12
